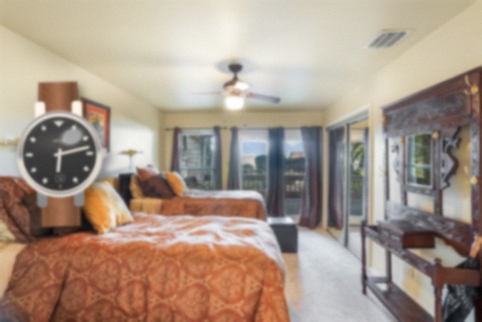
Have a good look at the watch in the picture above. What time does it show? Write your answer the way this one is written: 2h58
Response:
6h13
